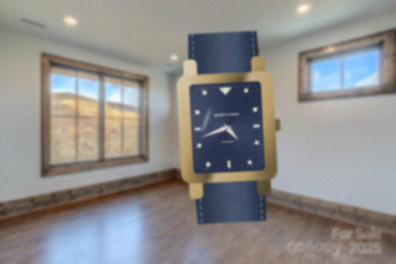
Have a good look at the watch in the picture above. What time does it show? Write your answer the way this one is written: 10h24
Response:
4h42
